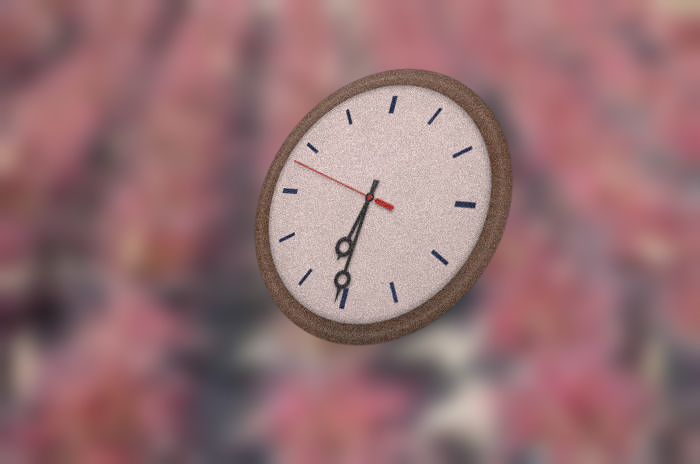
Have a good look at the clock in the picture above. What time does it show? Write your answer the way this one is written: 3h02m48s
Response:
6h30m48s
